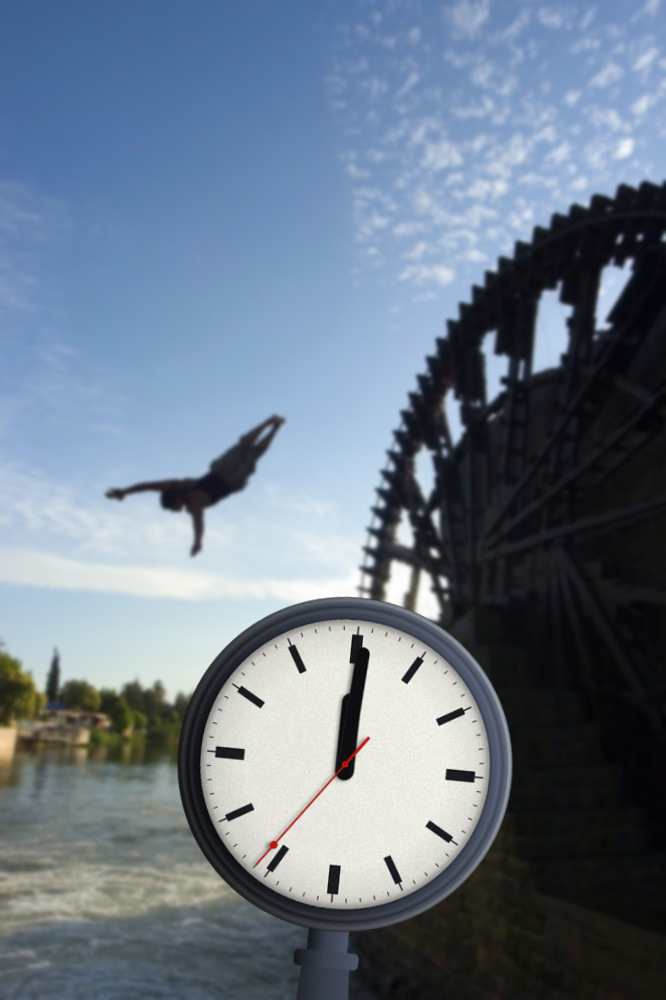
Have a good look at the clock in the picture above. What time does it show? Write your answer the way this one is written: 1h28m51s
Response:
12h00m36s
